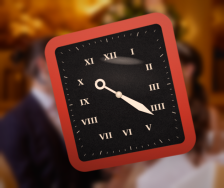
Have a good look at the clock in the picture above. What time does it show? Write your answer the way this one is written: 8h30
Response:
10h22
